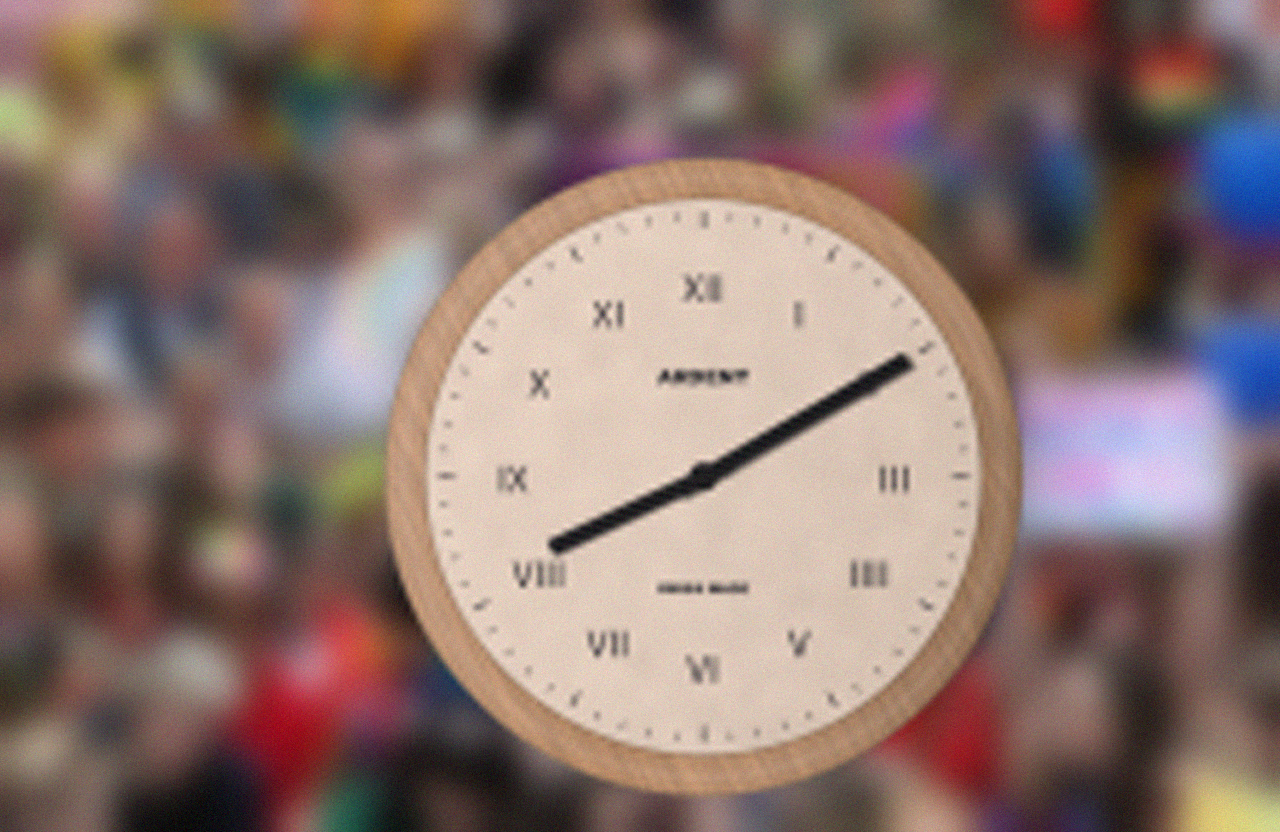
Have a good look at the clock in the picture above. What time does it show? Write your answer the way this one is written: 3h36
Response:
8h10
